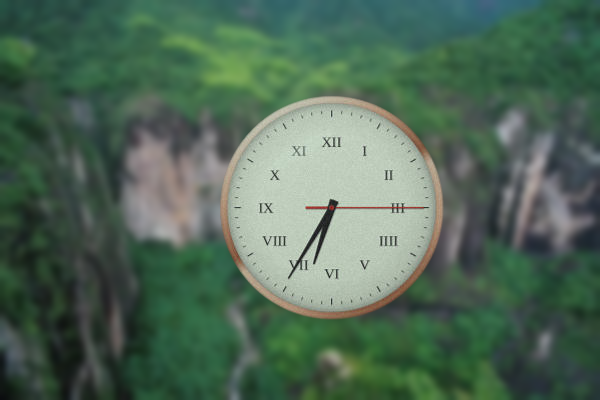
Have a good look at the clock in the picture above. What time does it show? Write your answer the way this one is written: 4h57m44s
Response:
6h35m15s
